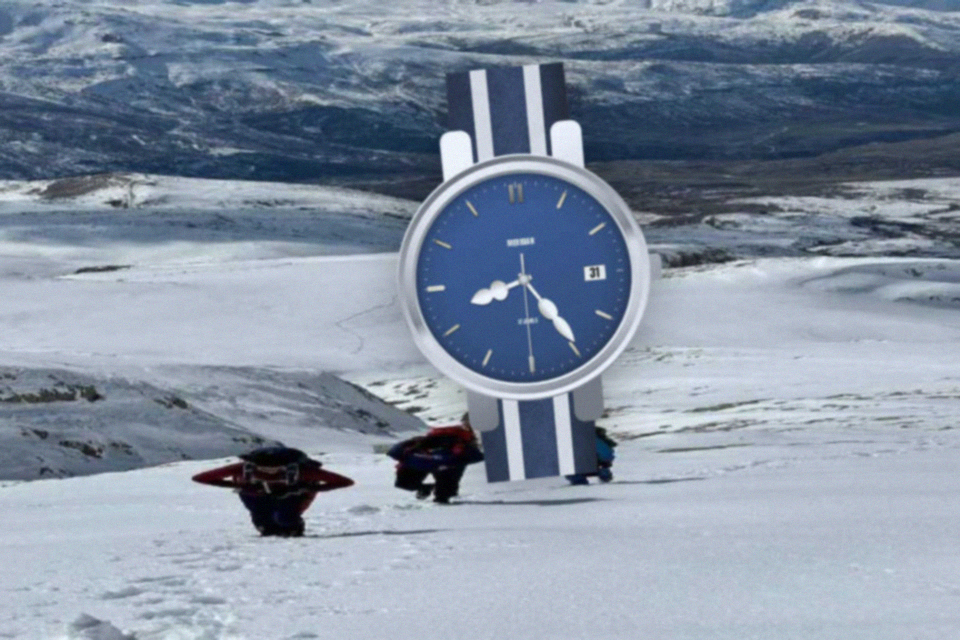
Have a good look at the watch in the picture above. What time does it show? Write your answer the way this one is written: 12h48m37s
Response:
8h24m30s
